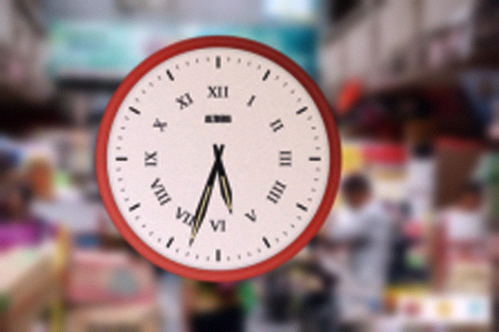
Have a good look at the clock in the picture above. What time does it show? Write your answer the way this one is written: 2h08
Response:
5h33
